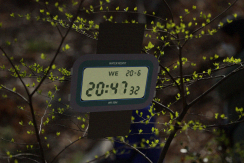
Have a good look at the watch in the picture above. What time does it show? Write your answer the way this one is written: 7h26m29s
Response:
20h47m32s
